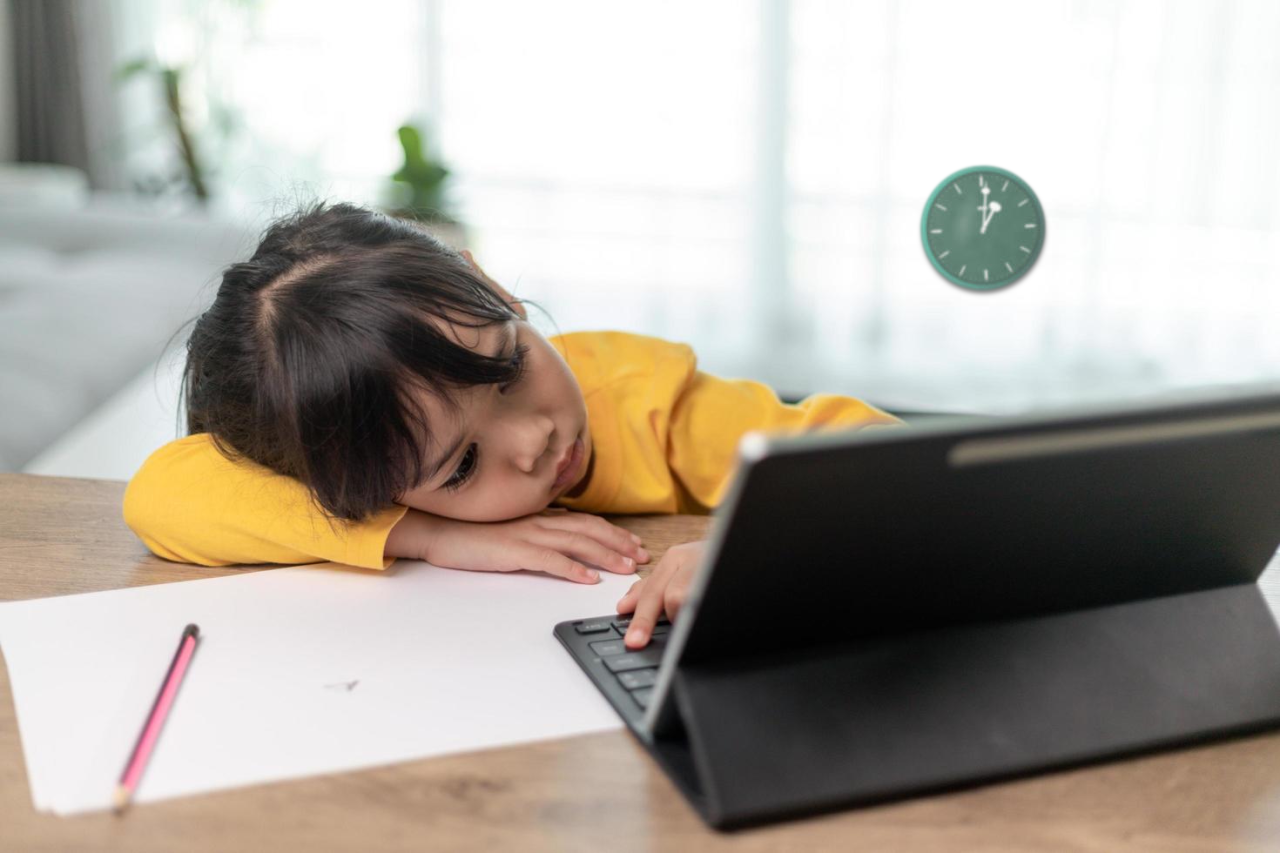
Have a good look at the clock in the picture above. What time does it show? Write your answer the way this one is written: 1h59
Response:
1h01
